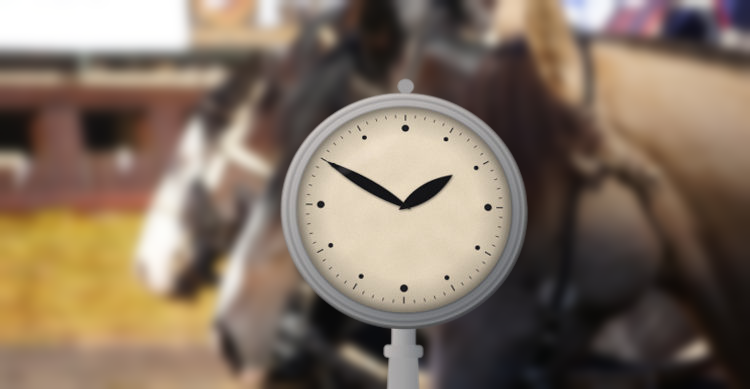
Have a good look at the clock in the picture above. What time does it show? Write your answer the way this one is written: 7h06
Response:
1h50
